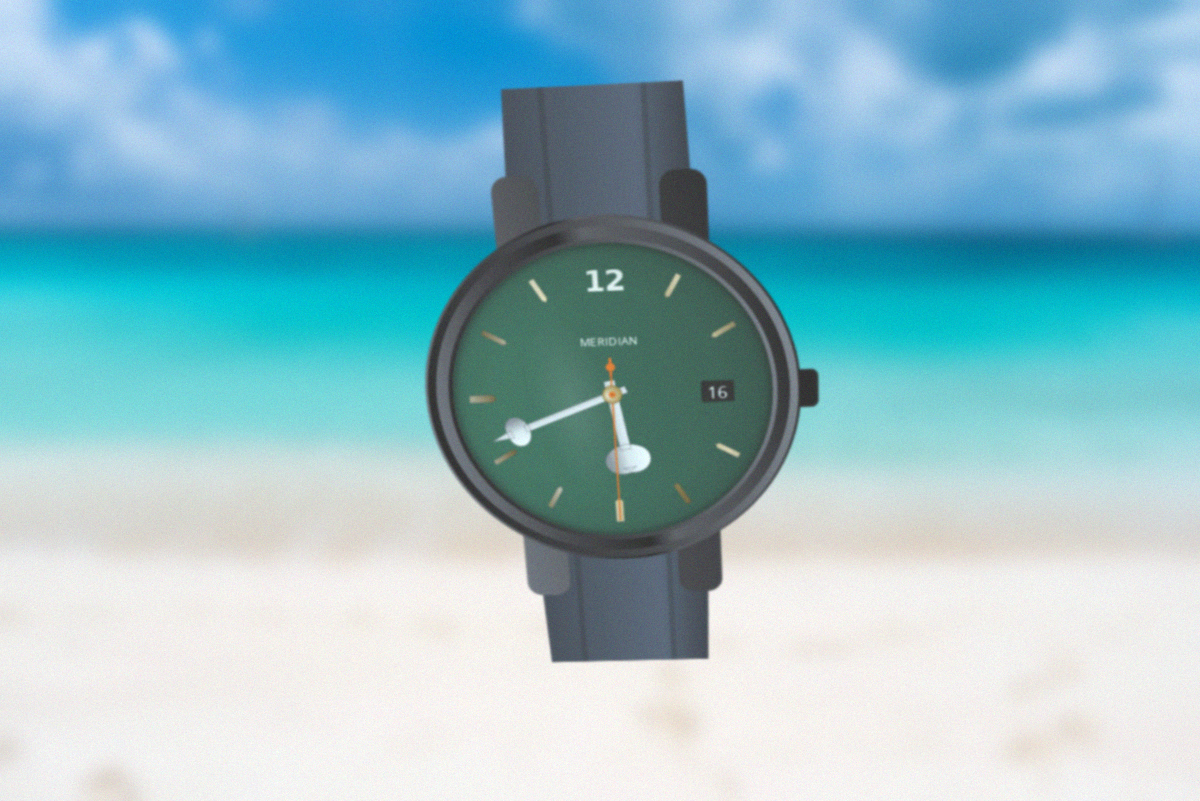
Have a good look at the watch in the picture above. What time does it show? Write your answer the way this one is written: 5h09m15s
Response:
5h41m30s
